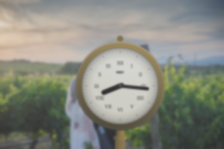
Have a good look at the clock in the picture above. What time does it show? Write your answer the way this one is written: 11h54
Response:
8h16
